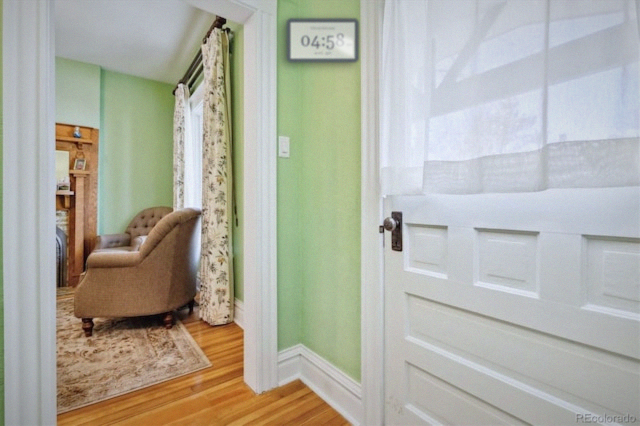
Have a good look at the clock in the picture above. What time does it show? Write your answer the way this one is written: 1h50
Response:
4h58
